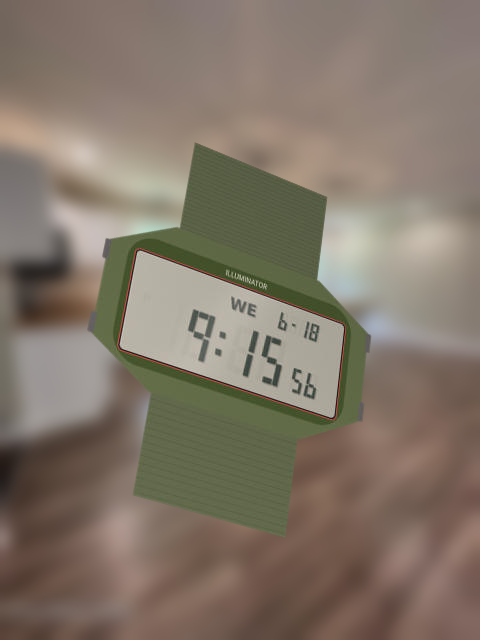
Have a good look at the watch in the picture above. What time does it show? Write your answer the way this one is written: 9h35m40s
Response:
9h15m56s
